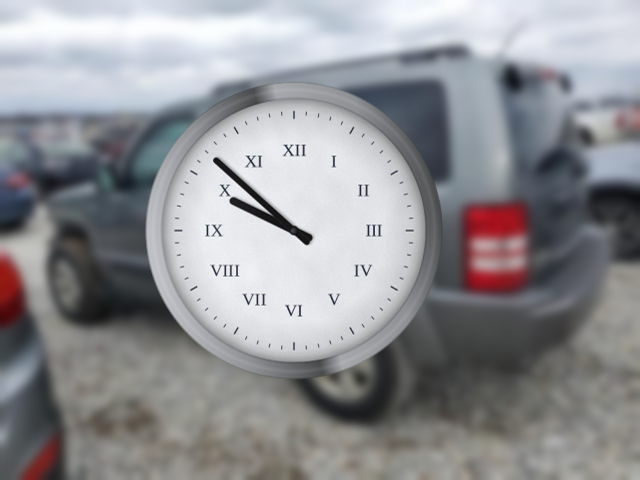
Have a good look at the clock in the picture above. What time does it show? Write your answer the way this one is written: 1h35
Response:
9h52
